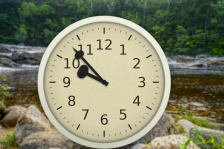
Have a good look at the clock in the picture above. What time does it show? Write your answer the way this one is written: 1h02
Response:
9h53
